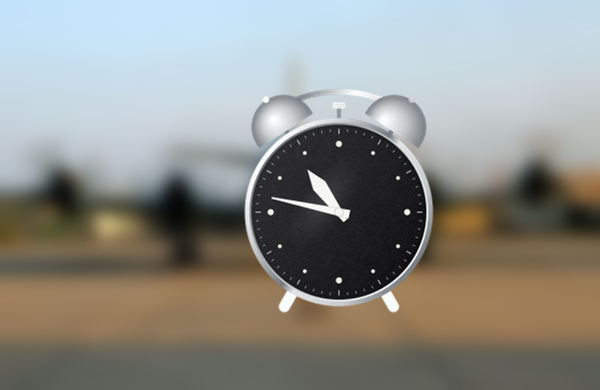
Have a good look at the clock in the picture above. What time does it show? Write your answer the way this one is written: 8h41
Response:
10h47
